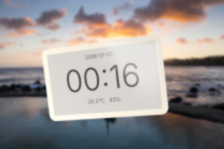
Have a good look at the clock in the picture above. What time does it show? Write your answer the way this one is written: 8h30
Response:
0h16
